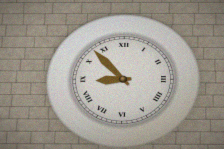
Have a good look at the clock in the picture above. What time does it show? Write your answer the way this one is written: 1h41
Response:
8h53
